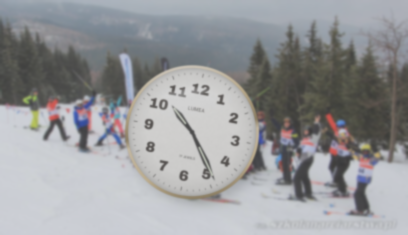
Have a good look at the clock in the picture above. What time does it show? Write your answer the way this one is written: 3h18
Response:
10h24
